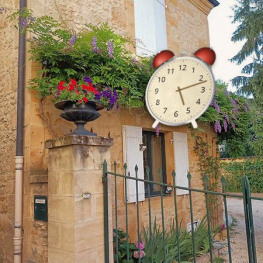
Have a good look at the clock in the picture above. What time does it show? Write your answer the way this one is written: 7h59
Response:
5h12
